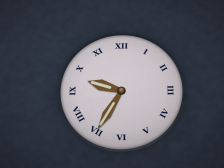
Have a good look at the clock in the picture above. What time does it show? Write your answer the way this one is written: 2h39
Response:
9h35
